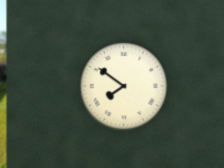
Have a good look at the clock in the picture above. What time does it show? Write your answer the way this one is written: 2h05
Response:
7h51
